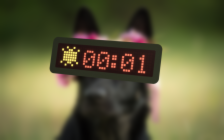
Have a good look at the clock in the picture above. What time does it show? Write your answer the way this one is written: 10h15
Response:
0h01
